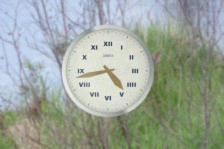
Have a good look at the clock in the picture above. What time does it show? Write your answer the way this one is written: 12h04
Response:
4h43
